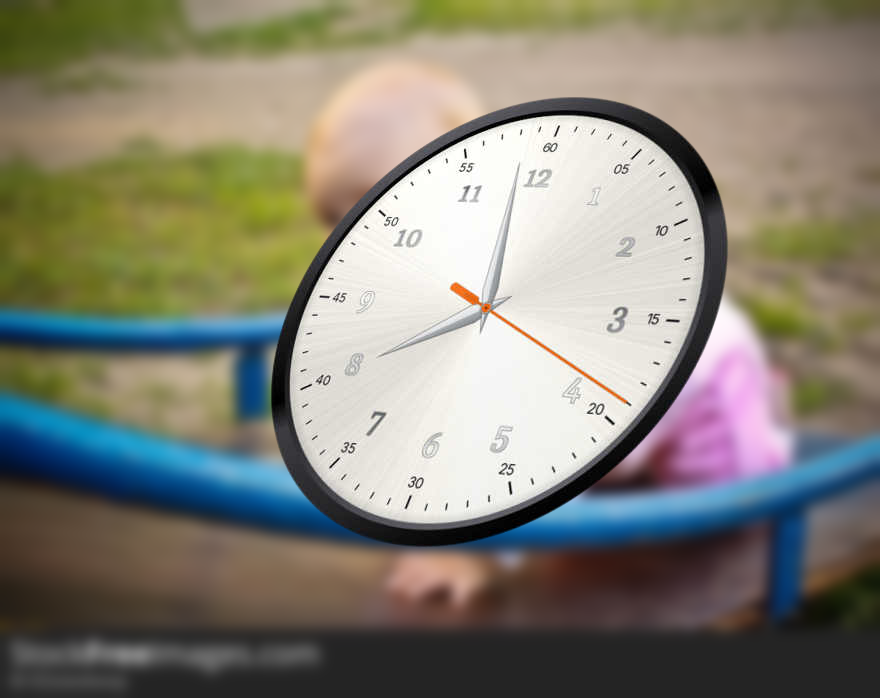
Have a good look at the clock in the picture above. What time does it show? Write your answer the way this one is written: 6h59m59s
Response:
7h58m19s
